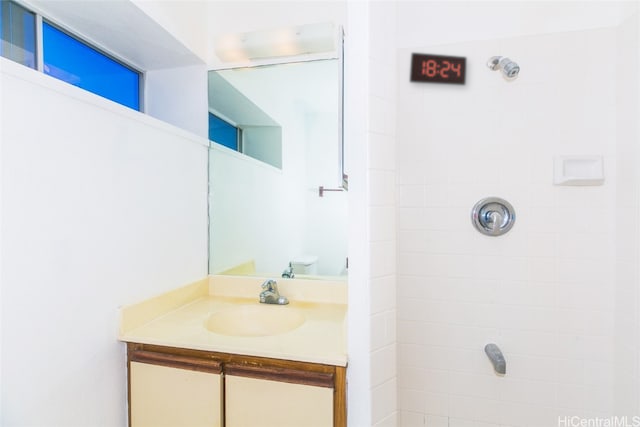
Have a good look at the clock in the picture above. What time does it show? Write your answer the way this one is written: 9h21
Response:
18h24
